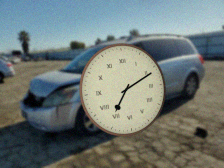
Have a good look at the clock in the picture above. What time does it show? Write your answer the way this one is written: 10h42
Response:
7h11
